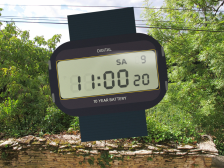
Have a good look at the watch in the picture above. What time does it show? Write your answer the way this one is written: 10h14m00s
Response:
11h00m20s
